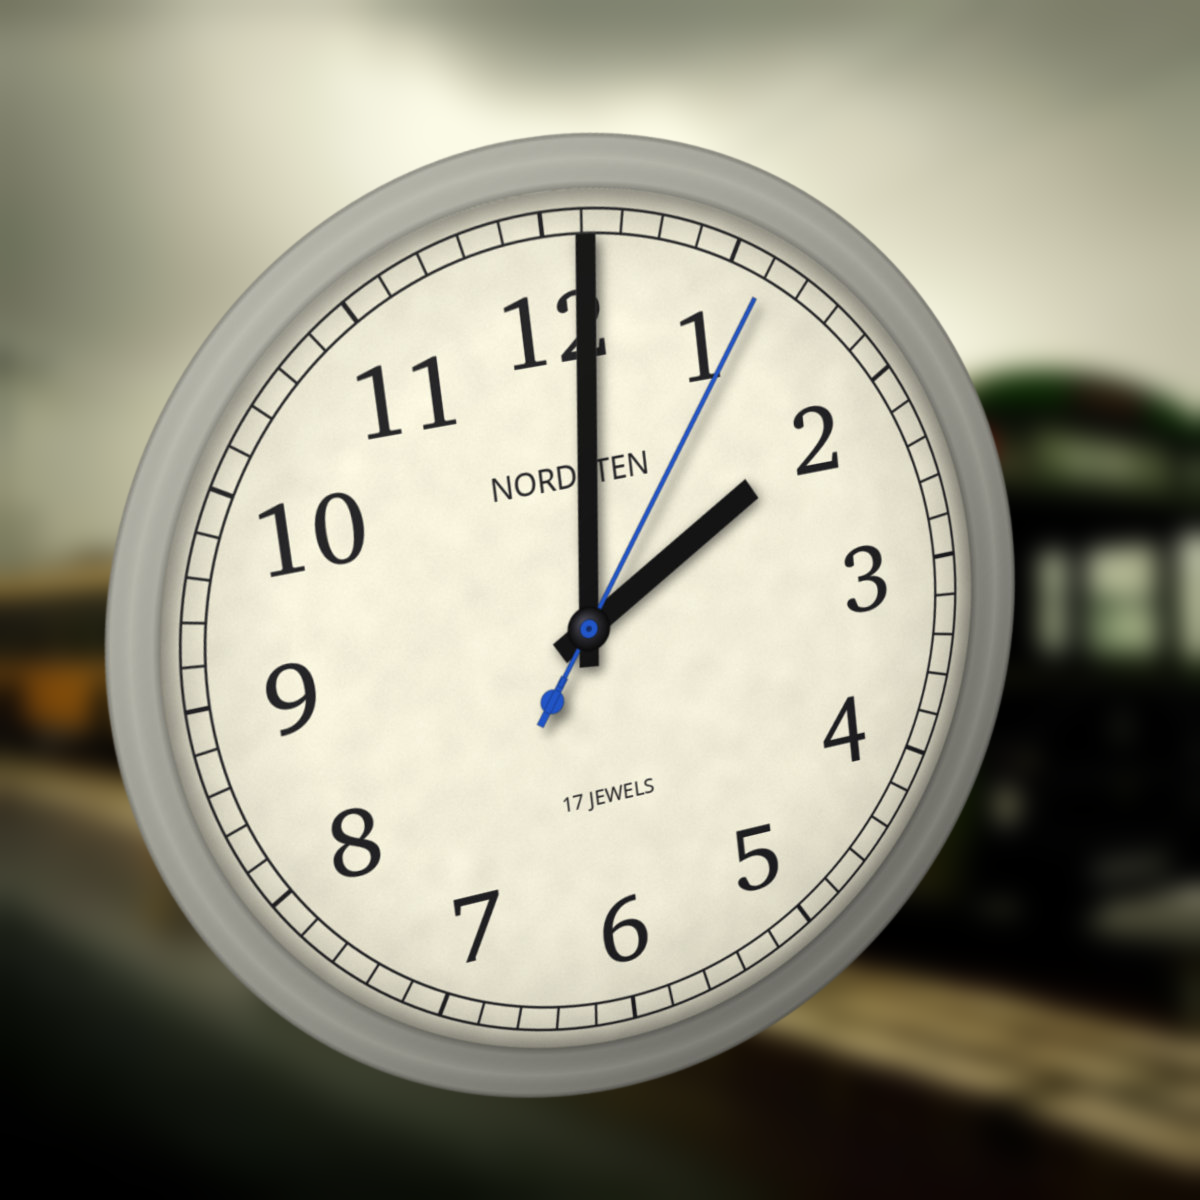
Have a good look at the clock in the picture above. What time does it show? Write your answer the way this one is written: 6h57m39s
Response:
2h01m06s
